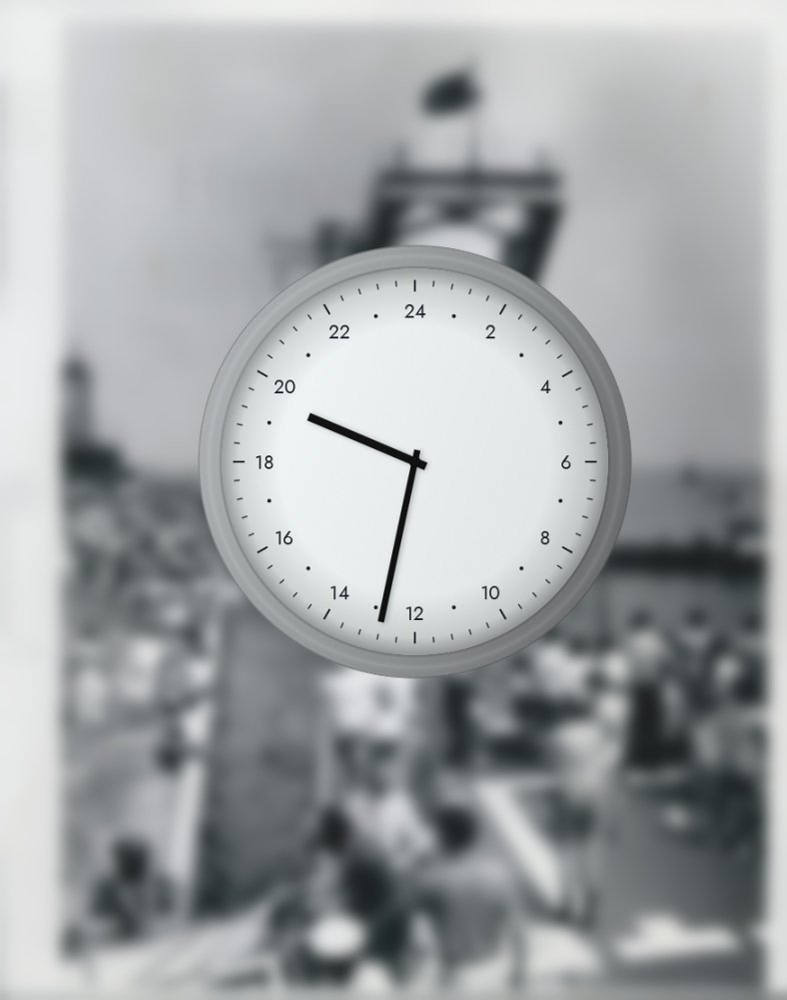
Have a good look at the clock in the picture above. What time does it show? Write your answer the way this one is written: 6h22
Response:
19h32
